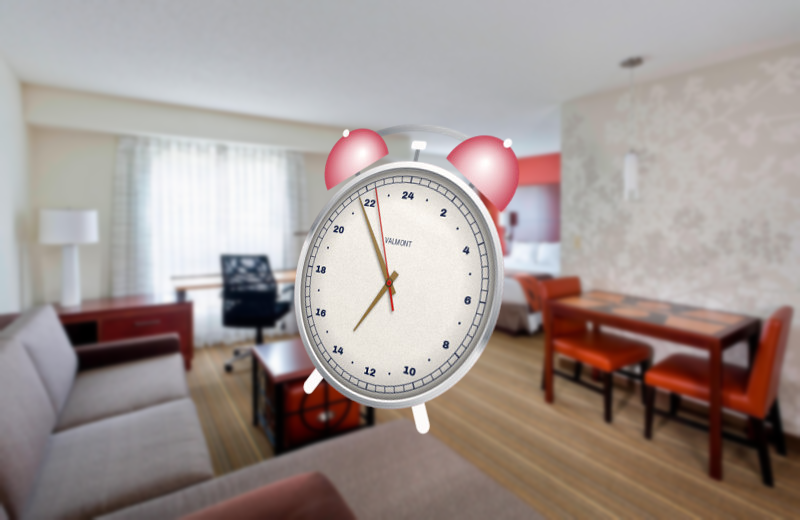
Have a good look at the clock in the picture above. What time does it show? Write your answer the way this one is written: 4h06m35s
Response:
13h53m56s
